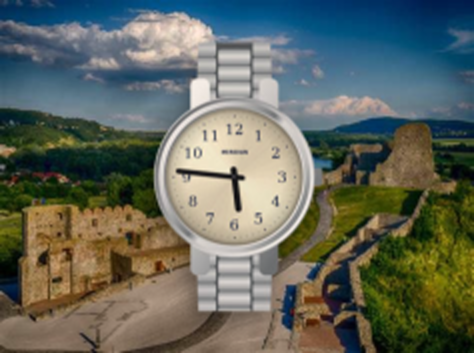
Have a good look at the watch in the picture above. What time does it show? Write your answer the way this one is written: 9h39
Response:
5h46
